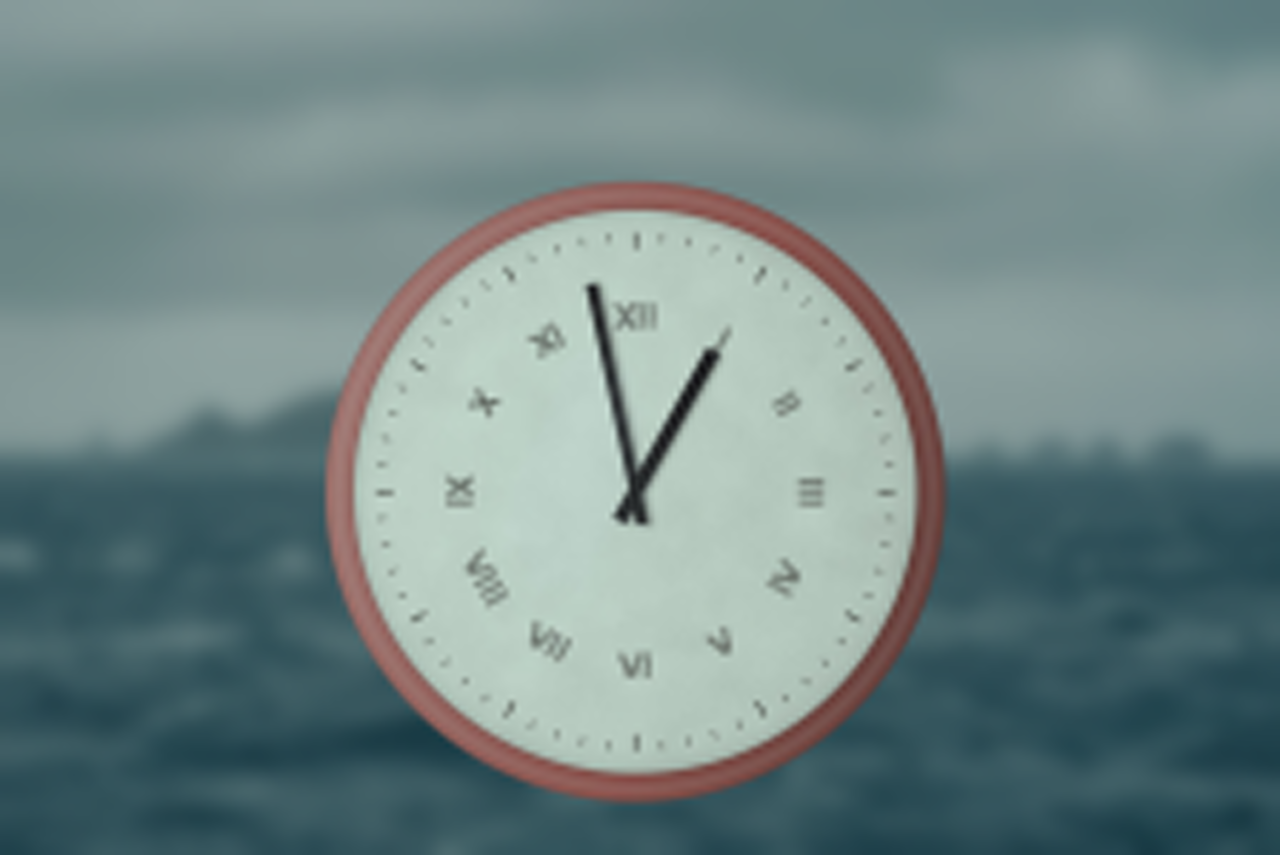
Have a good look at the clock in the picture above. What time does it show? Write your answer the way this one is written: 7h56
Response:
12h58
